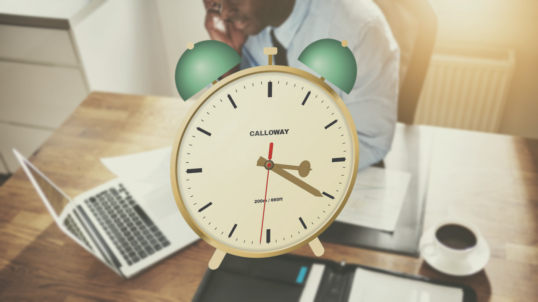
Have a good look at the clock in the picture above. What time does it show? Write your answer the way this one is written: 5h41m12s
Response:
3h20m31s
